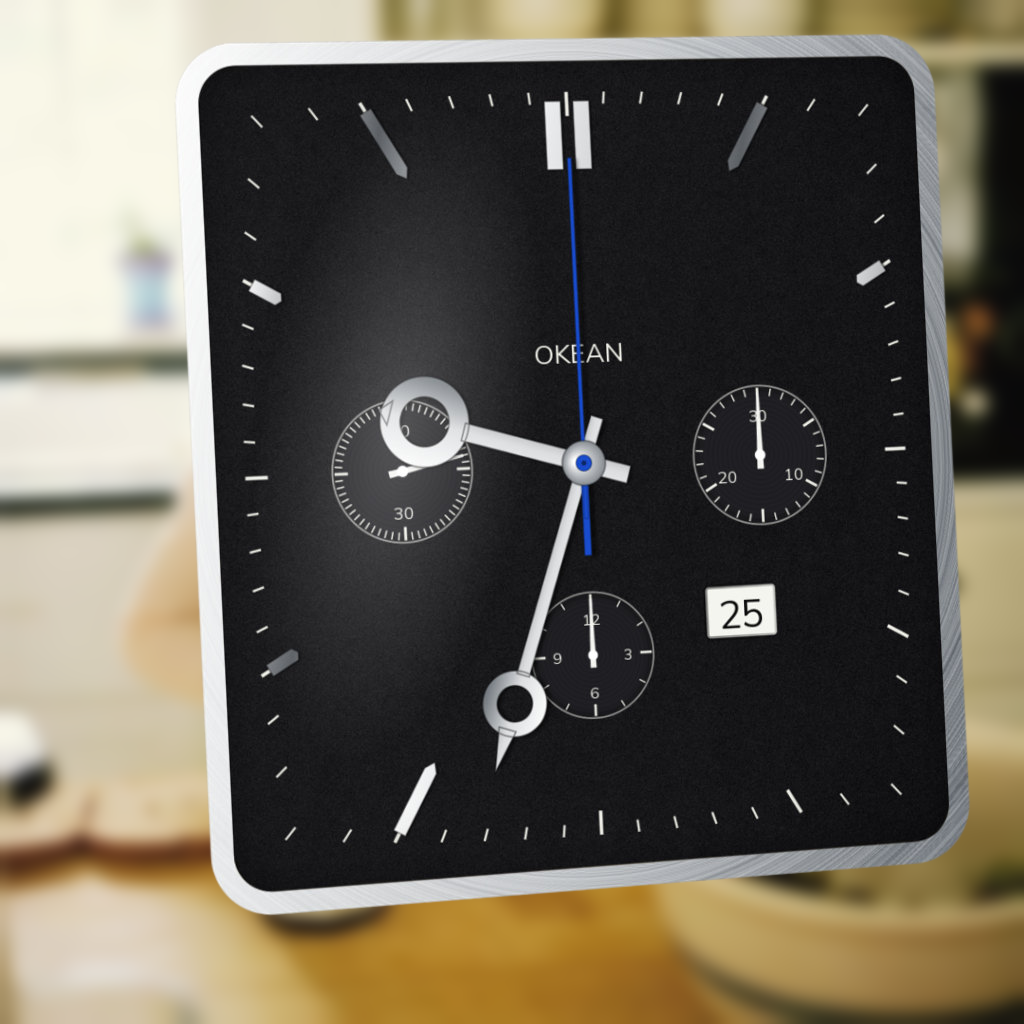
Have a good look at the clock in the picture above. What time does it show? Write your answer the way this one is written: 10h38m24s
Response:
9h33m13s
